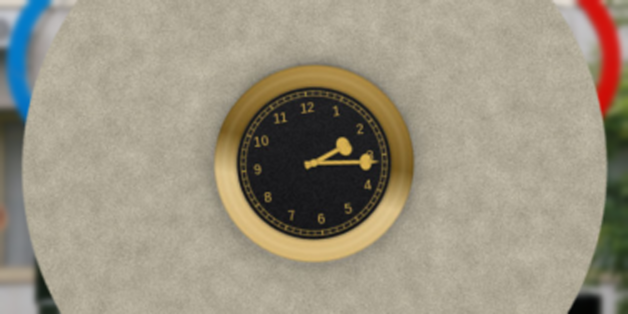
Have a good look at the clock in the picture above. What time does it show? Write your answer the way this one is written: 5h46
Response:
2h16
